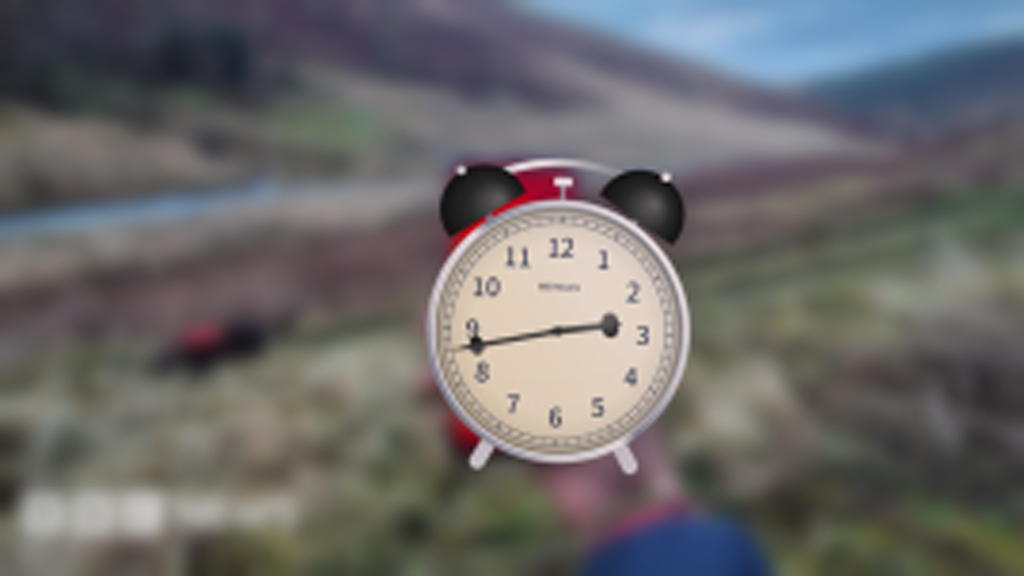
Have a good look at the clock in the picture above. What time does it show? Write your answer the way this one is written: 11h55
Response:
2h43
